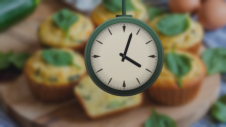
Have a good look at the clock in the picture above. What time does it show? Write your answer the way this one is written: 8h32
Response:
4h03
